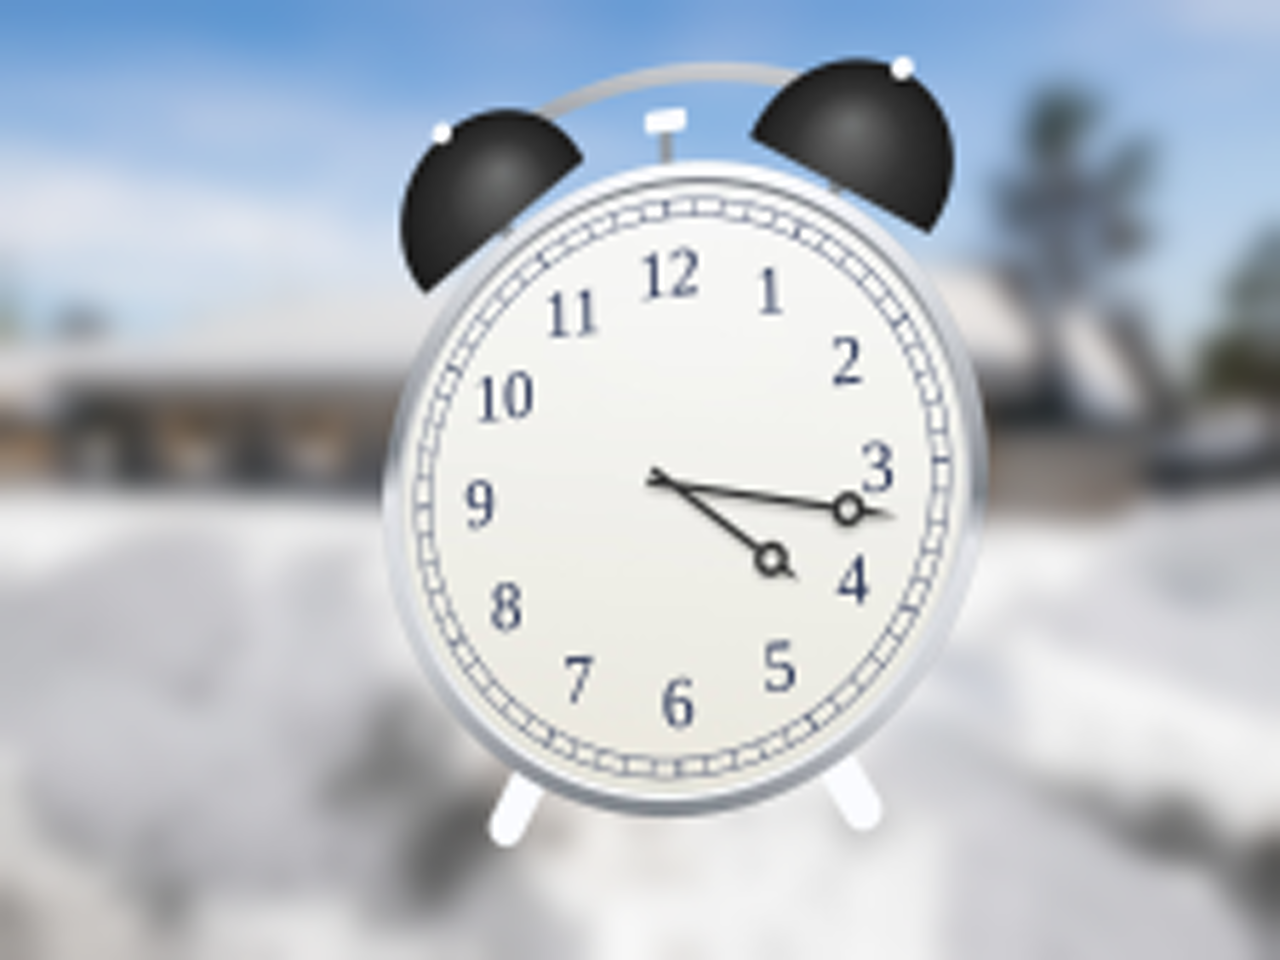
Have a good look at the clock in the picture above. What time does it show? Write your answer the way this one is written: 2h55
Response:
4h17
